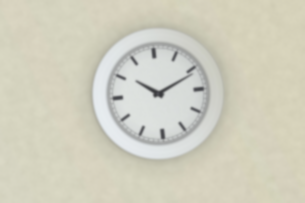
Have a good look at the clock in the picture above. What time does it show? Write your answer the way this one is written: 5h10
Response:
10h11
